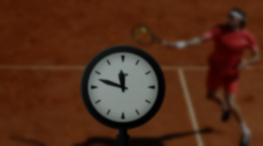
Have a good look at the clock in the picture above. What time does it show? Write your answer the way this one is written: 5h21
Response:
11h48
